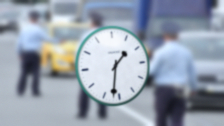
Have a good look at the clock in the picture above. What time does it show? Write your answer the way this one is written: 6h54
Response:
1h32
